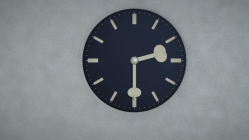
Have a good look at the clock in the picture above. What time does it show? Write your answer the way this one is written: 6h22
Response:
2h30
